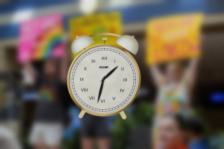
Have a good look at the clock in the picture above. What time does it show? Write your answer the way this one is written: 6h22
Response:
1h32
